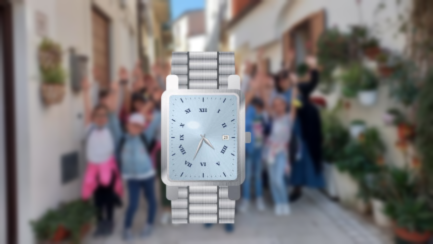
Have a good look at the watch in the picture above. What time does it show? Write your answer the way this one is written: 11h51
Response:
4h34
